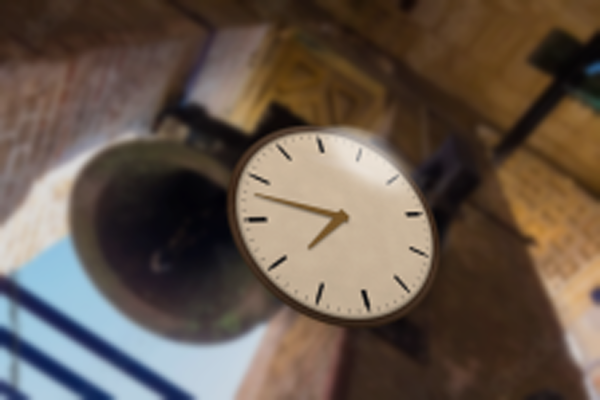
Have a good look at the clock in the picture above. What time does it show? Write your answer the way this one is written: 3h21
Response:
7h48
